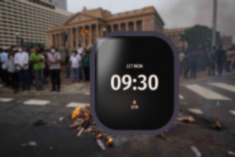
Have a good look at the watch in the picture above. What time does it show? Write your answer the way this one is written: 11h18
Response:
9h30
